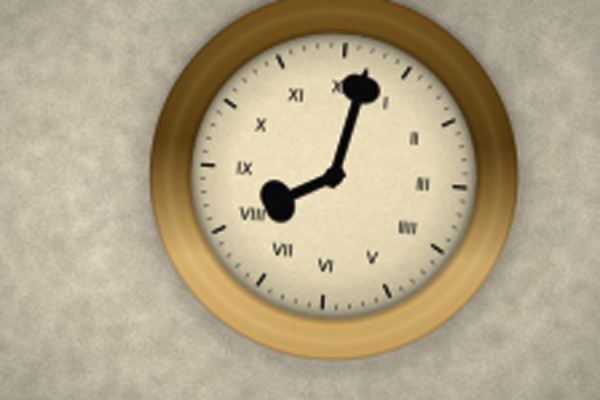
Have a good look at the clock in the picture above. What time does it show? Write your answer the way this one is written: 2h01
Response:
8h02
